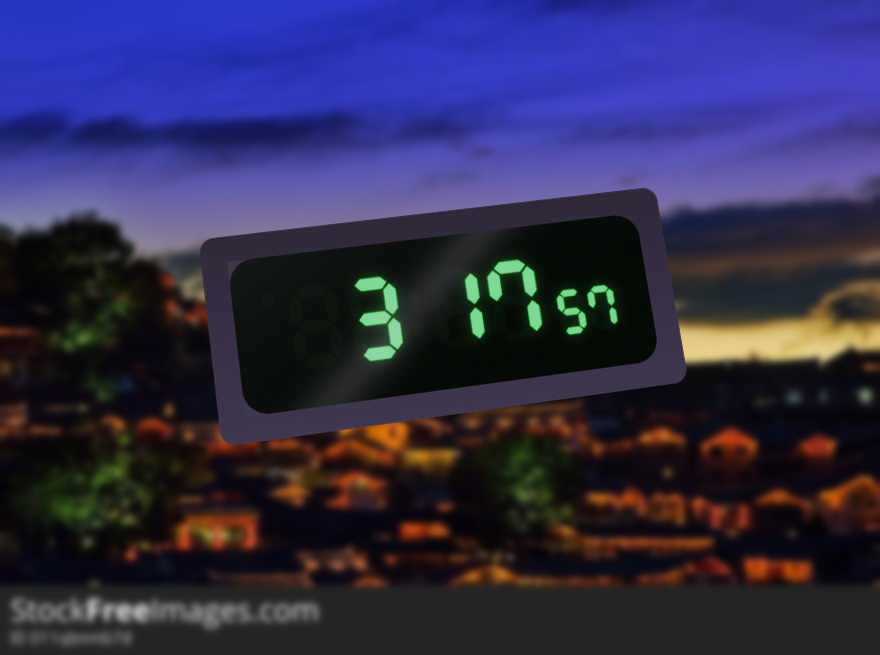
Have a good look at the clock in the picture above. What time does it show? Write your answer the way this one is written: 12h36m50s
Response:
3h17m57s
